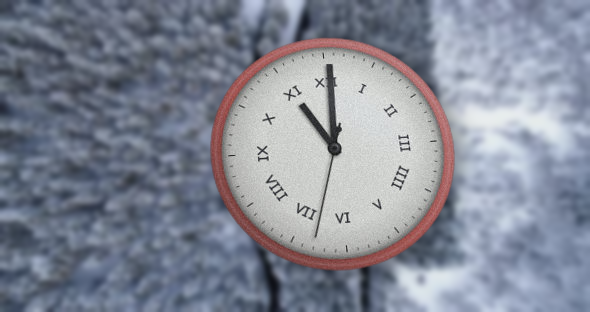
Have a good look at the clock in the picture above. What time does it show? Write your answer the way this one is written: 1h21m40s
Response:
11h00m33s
